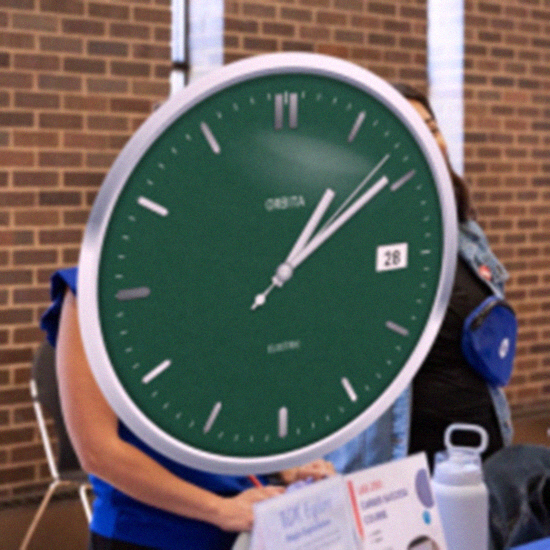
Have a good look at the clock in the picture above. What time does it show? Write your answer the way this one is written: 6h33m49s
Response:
1h09m08s
